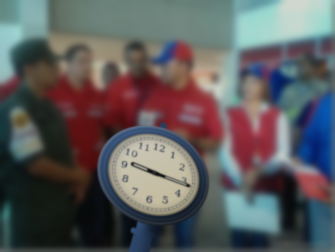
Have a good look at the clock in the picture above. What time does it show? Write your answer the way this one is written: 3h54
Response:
9h16
